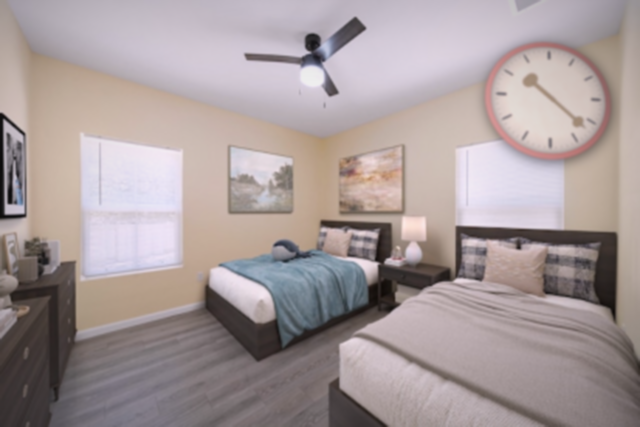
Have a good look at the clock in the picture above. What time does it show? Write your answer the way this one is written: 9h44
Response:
10h22
